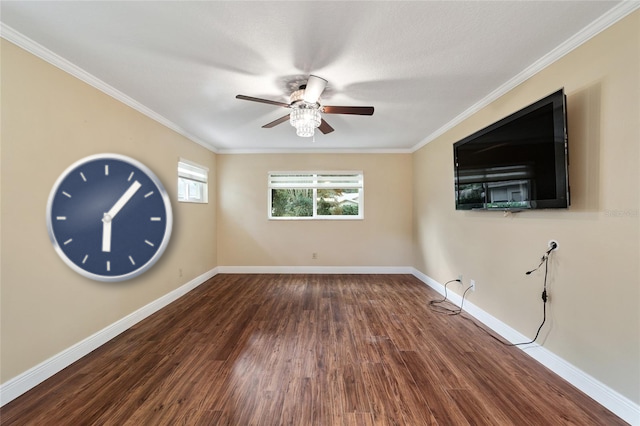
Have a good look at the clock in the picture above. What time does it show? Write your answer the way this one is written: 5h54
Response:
6h07
